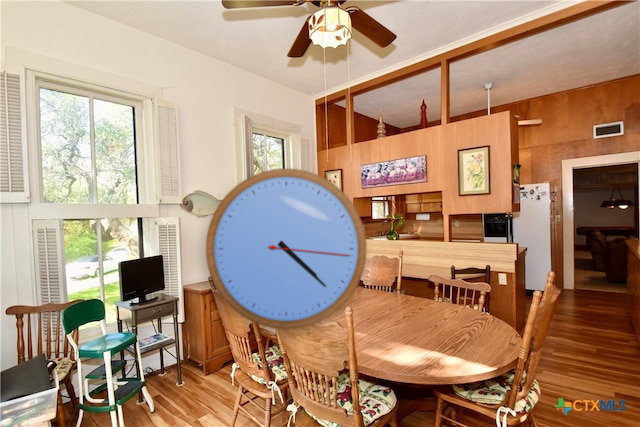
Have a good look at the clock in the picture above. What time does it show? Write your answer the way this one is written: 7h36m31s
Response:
4h22m16s
